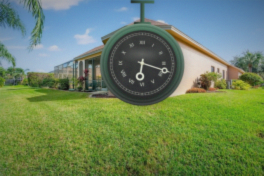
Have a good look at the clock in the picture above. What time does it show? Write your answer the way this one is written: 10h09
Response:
6h18
